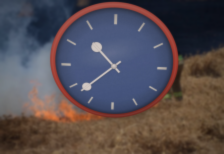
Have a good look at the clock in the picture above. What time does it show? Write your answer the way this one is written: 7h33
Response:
10h38
